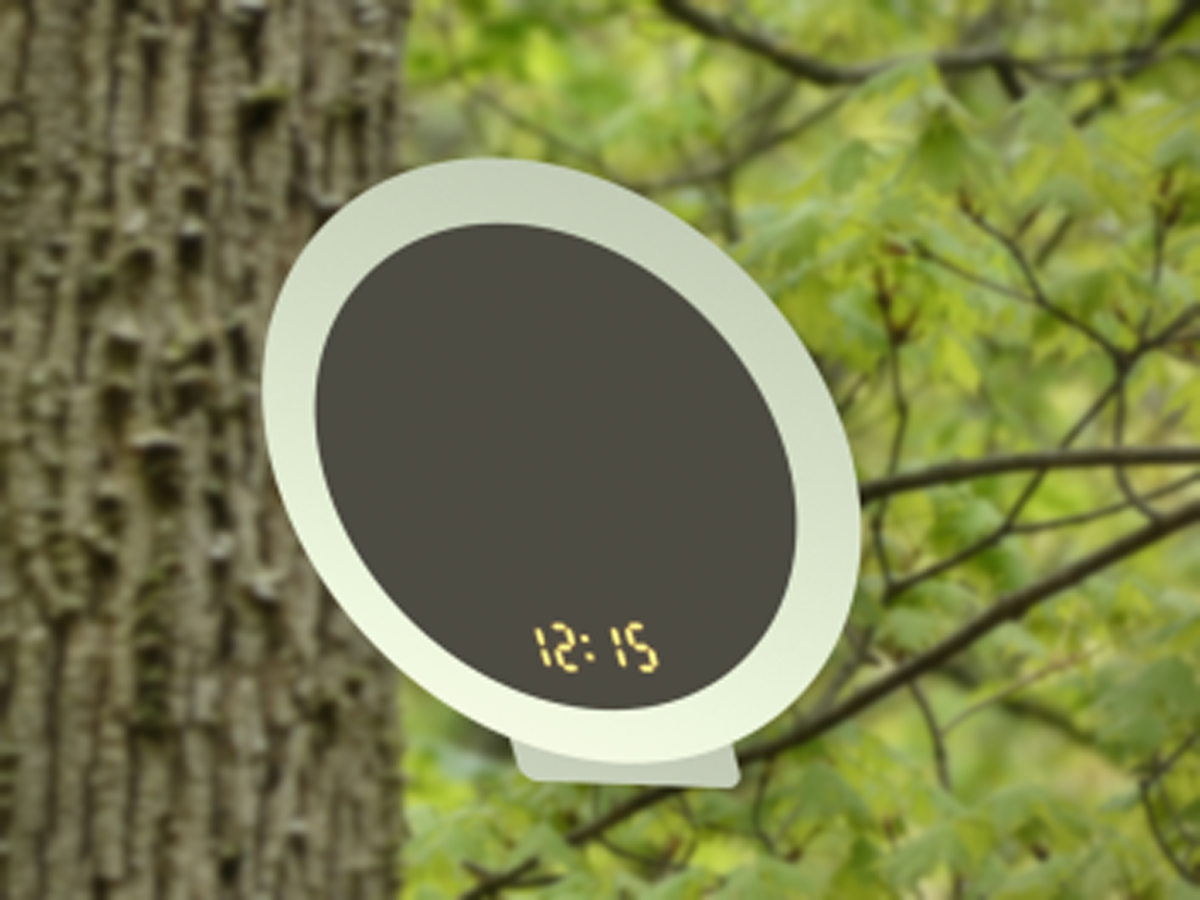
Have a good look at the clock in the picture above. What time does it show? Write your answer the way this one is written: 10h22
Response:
12h15
